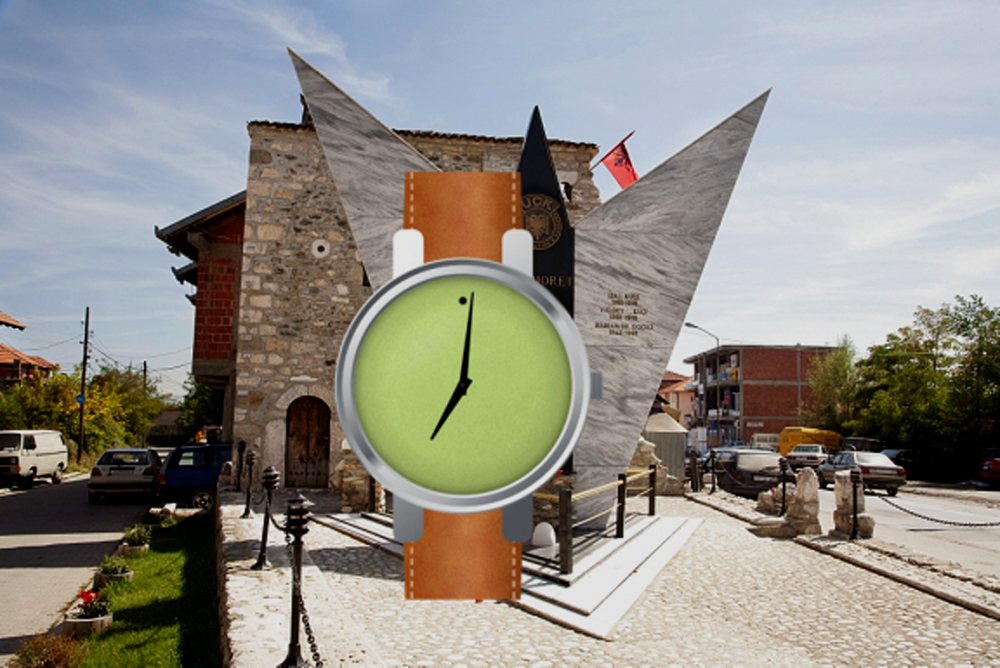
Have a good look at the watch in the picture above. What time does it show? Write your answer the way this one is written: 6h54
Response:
7h01
